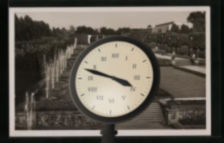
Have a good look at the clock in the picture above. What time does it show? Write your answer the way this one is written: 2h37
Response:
3h48
